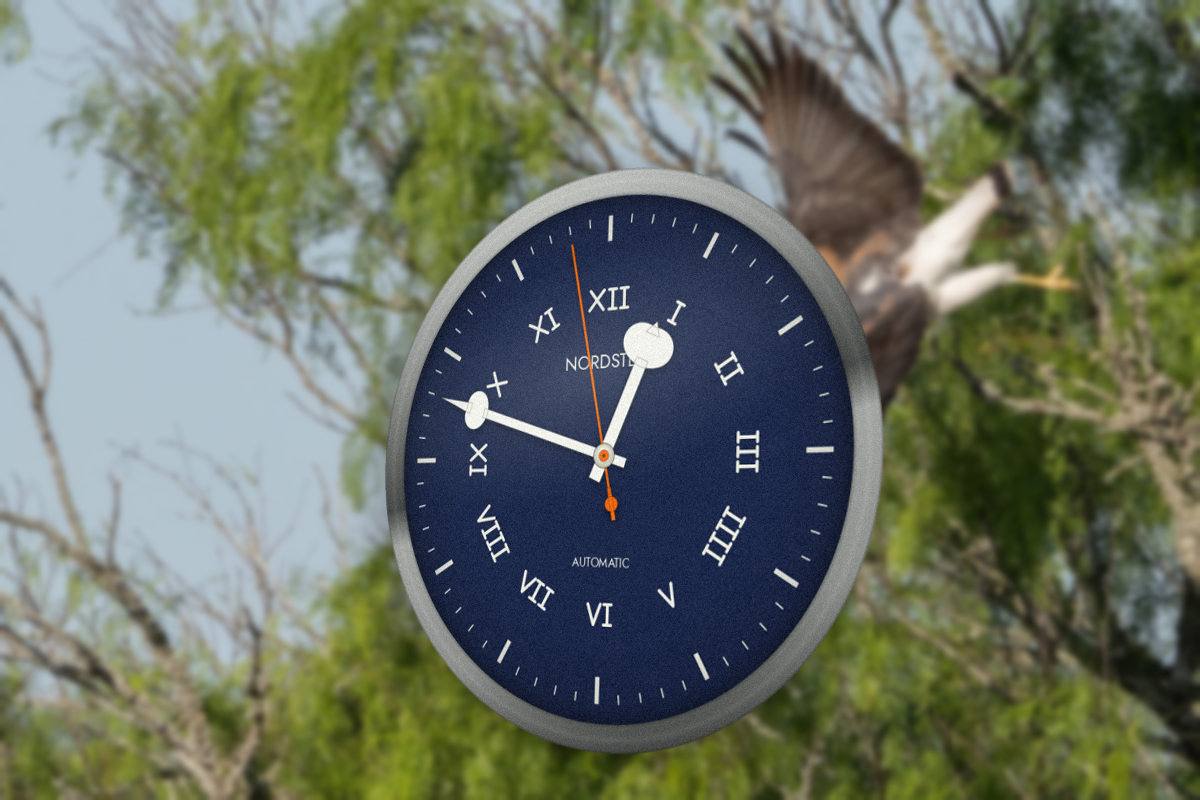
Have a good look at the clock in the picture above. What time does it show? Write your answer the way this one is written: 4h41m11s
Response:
12h47m58s
